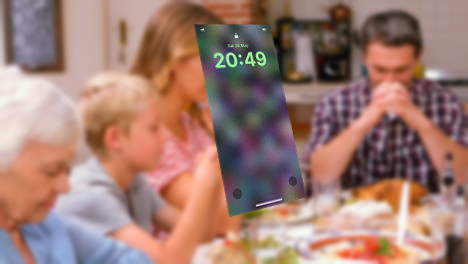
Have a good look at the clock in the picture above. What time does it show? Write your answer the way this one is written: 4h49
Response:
20h49
